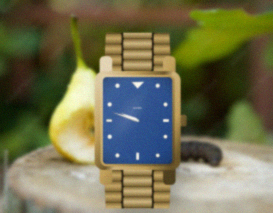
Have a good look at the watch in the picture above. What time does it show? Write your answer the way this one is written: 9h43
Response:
9h48
